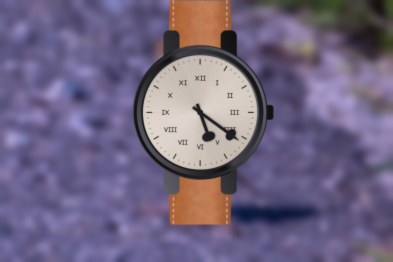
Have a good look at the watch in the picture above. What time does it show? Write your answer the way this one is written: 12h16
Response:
5h21
